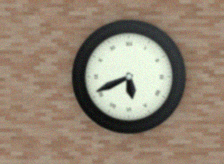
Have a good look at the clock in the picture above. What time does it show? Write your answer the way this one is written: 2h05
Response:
5h41
